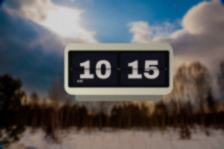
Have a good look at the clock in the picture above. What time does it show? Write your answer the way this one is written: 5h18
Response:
10h15
